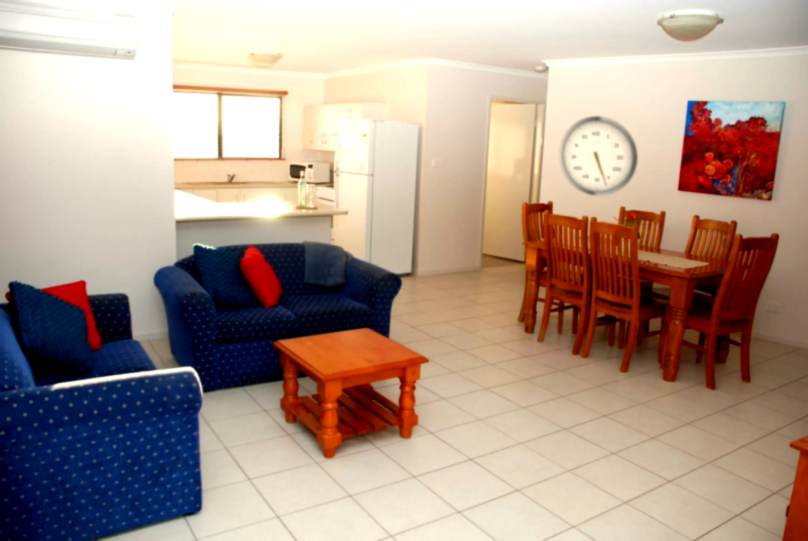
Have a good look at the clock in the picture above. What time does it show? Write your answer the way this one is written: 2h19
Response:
5h27
